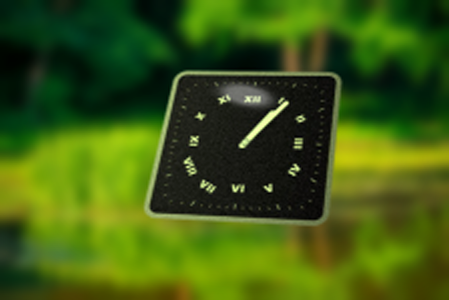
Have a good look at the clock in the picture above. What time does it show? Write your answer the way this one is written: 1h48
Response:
1h06
